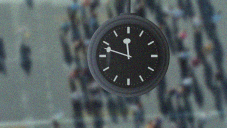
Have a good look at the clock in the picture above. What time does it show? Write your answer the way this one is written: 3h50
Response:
11h48
